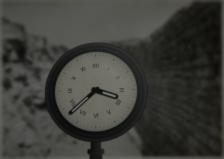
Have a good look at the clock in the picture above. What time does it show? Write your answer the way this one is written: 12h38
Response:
3h38
